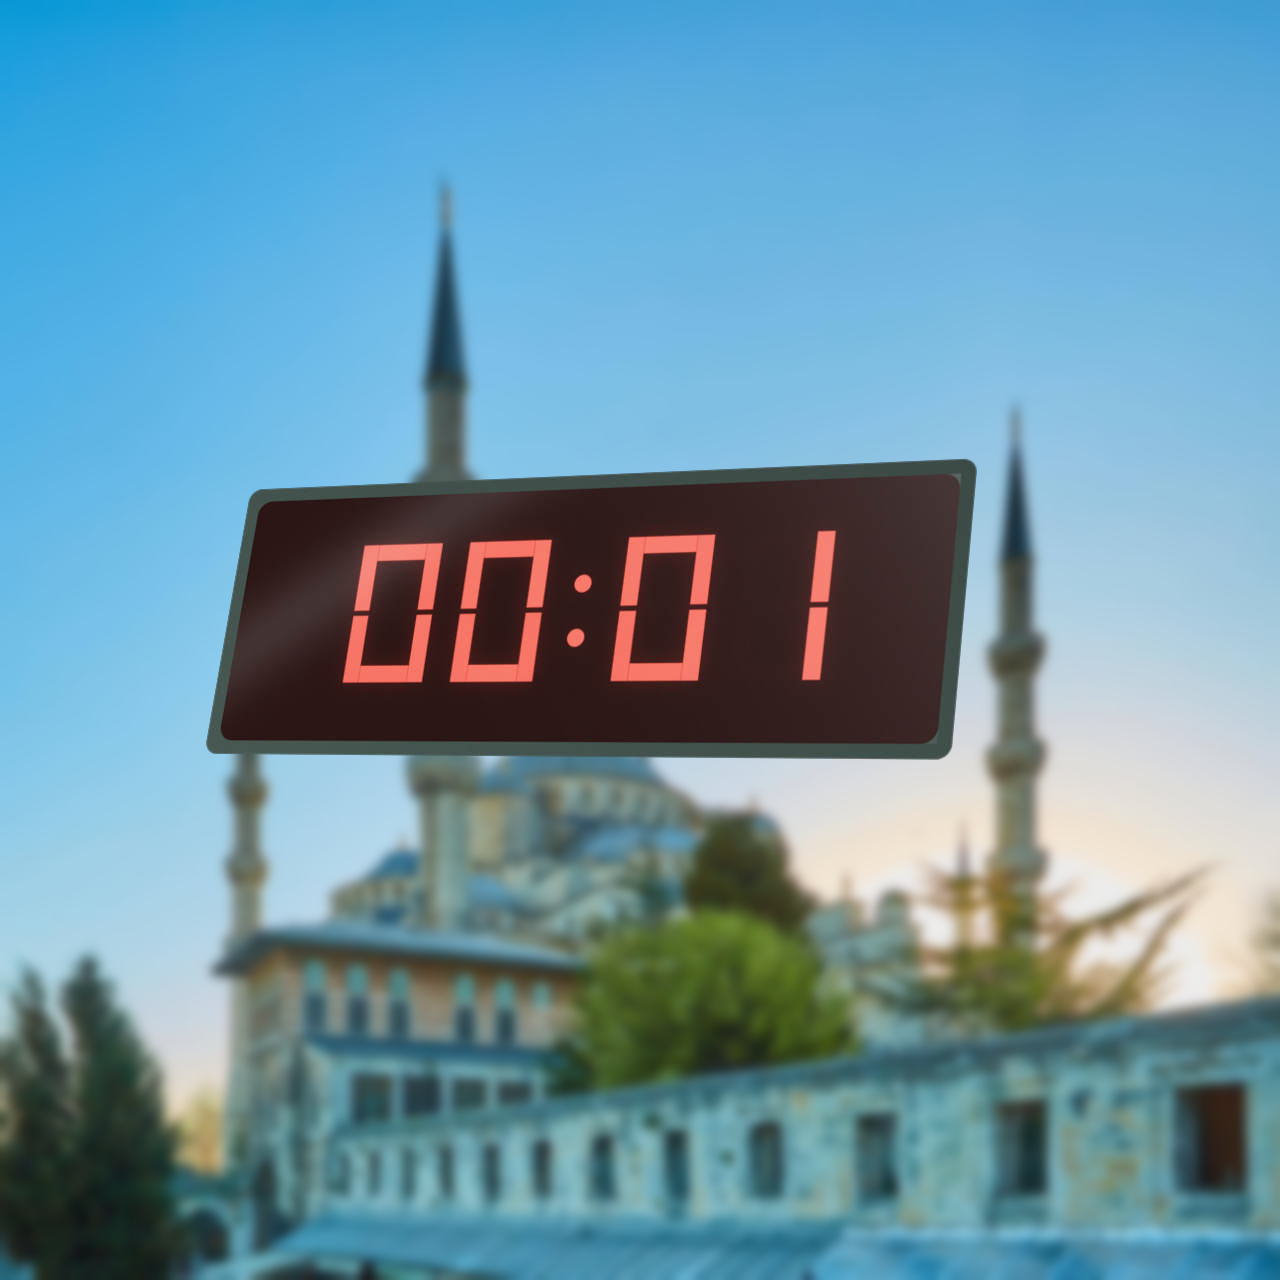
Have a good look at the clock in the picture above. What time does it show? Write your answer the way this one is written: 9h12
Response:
0h01
